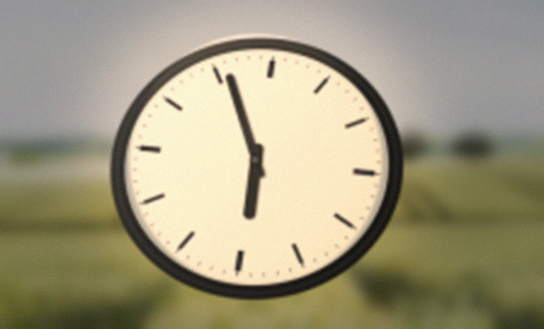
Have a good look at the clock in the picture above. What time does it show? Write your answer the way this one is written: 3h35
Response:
5h56
